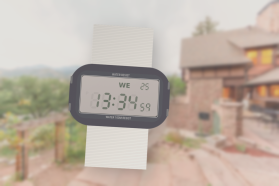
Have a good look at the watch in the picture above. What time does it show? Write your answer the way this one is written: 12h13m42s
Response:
13h34m59s
